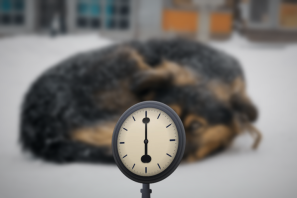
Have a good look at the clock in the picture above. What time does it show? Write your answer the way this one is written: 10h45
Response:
6h00
